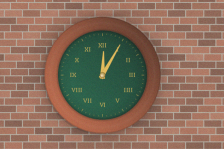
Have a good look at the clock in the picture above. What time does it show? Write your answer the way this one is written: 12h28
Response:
12h05
